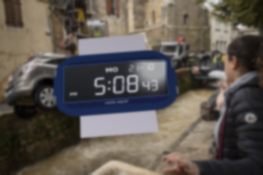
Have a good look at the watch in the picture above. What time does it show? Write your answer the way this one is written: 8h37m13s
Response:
5h08m43s
